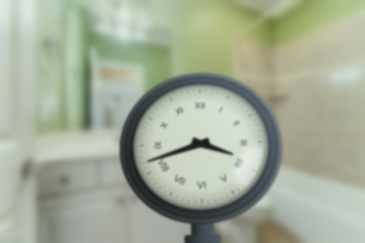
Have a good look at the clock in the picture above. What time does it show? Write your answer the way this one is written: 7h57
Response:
3h42
